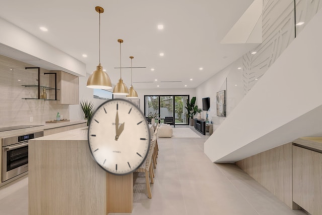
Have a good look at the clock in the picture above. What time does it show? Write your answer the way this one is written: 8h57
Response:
1h00
